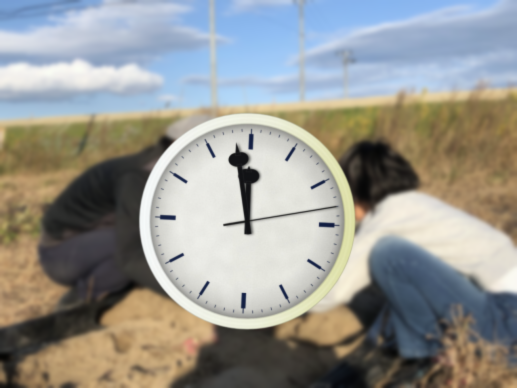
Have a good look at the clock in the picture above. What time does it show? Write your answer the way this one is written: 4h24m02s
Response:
11h58m13s
